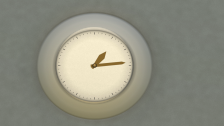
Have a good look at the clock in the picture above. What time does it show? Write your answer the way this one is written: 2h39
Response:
1h14
